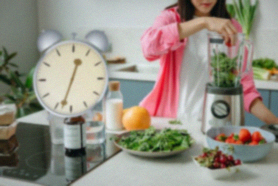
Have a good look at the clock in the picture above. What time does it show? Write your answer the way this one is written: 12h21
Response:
12h33
